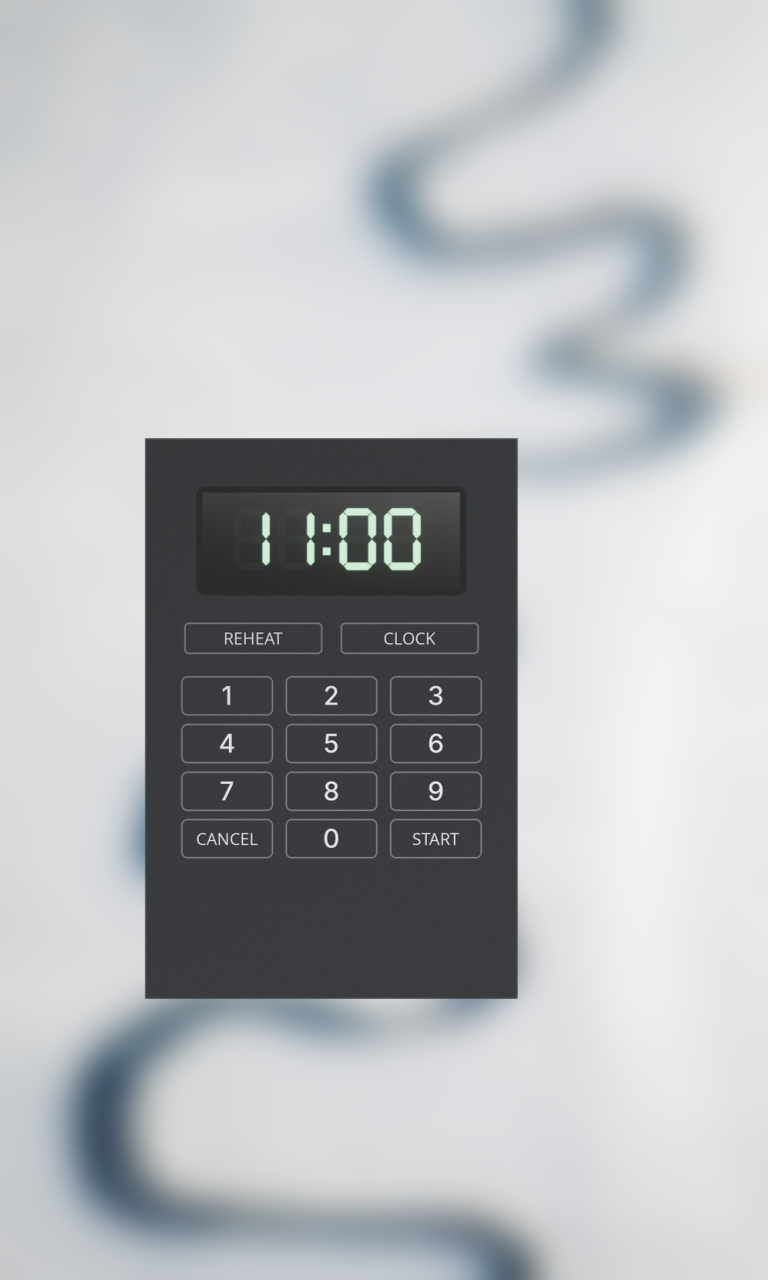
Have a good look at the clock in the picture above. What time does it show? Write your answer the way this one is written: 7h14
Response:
11h00
